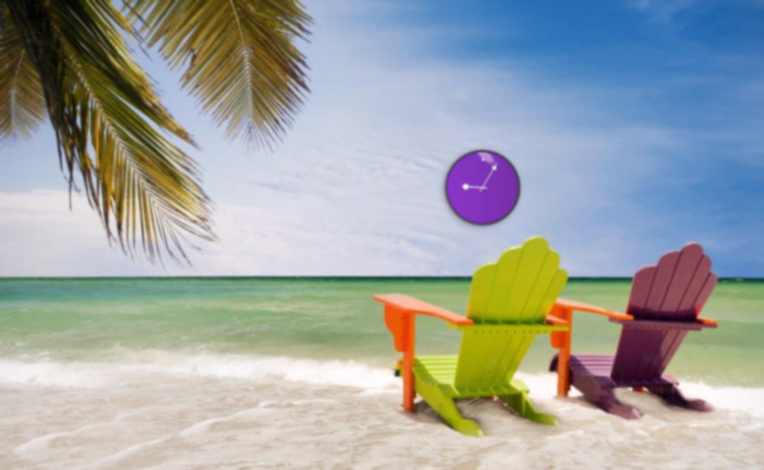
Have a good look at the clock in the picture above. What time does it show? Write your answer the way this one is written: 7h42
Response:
9h05
